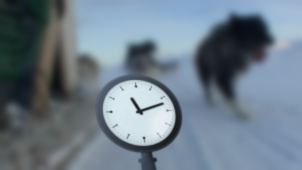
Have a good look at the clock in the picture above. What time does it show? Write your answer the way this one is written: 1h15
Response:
11h12
